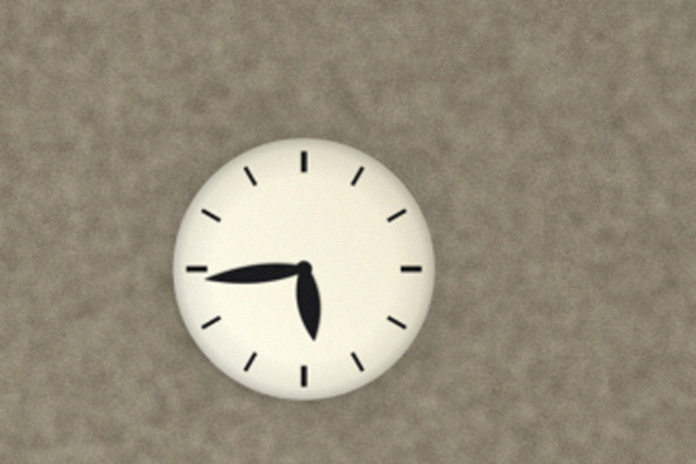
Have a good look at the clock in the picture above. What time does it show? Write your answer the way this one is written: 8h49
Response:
5h44
